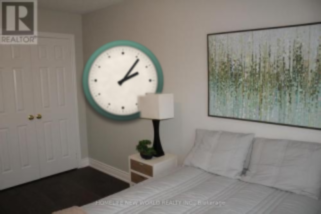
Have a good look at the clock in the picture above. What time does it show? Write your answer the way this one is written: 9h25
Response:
2h06
